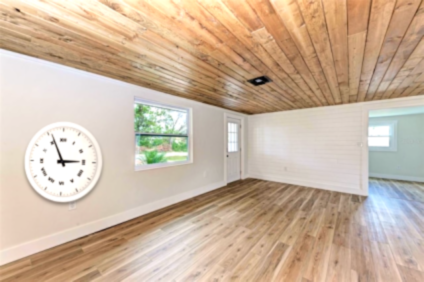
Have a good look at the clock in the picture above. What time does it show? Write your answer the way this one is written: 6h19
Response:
2h56
